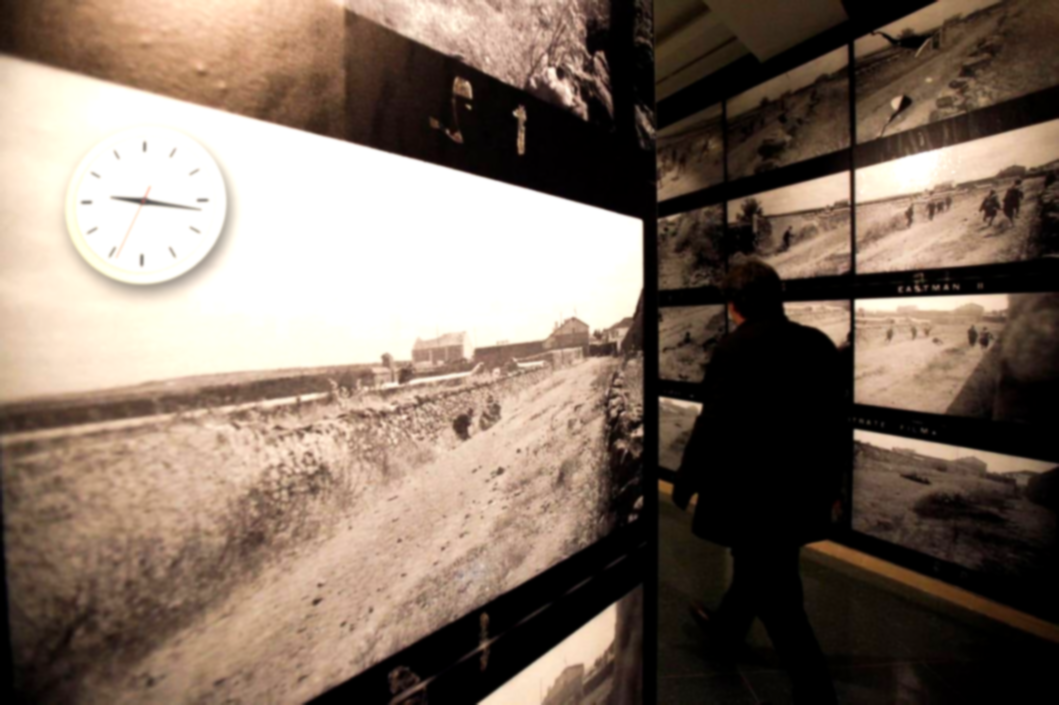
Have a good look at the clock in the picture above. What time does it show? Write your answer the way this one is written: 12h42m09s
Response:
9h16m34s
